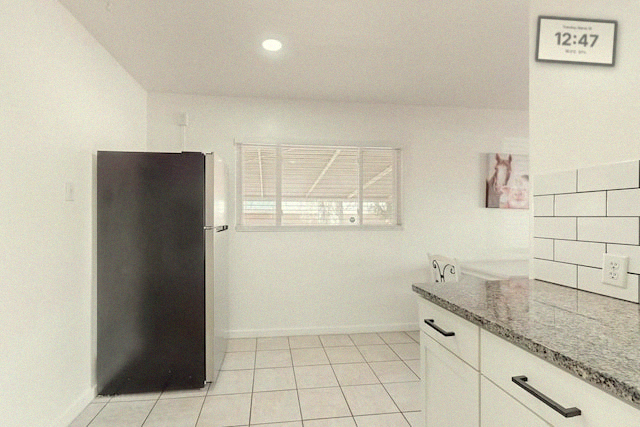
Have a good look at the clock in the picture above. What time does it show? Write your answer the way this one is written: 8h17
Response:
12h47
